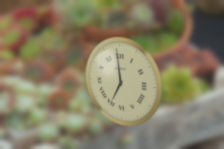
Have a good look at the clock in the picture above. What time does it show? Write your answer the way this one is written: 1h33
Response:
6h59
